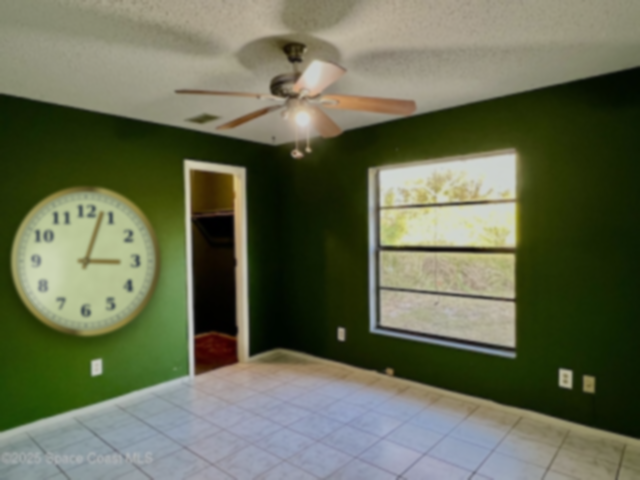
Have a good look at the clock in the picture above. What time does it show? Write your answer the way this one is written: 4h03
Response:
3h03
